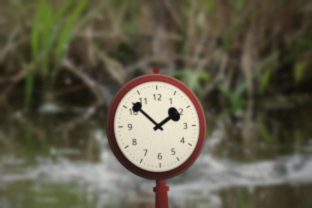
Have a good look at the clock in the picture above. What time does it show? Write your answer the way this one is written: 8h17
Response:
1h52
